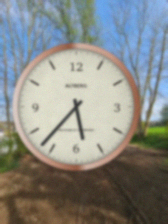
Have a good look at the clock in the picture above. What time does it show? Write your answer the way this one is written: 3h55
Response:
5h37
